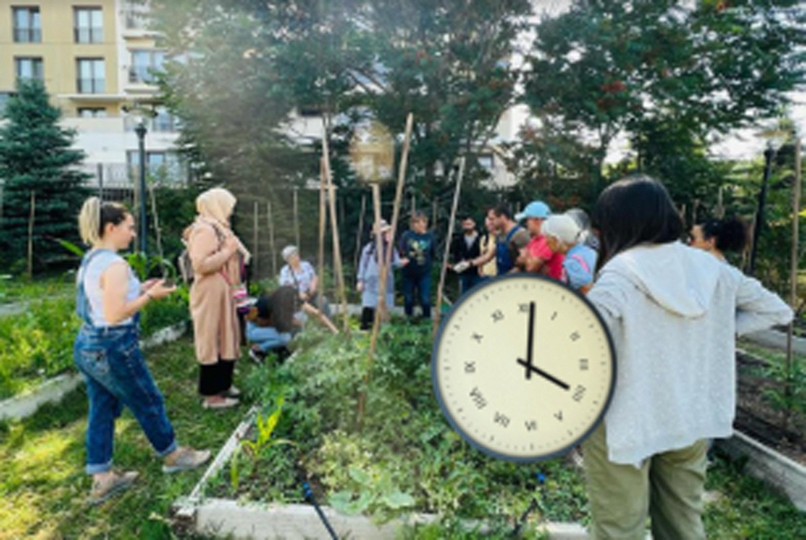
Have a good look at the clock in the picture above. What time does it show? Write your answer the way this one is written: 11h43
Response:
4h01
